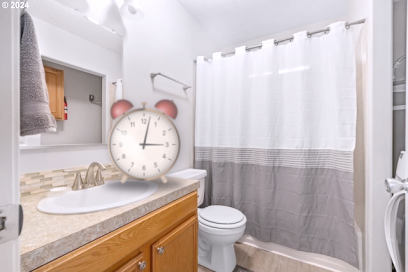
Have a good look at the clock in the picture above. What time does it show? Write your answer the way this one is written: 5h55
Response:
3h02
